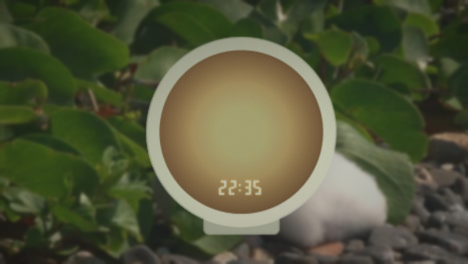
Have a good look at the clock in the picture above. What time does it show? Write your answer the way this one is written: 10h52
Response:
22h35
